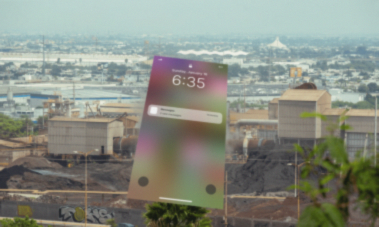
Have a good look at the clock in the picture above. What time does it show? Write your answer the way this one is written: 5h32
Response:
6h35
